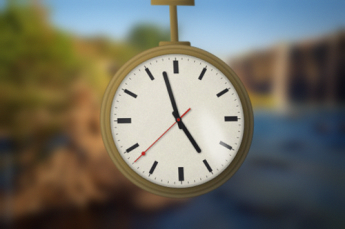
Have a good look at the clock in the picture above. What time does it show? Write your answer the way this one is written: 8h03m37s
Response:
4h57m38s
